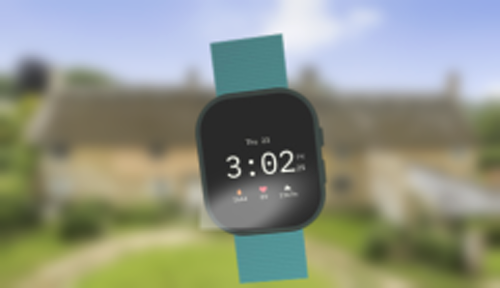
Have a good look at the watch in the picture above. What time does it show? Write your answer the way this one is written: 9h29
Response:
3h02
